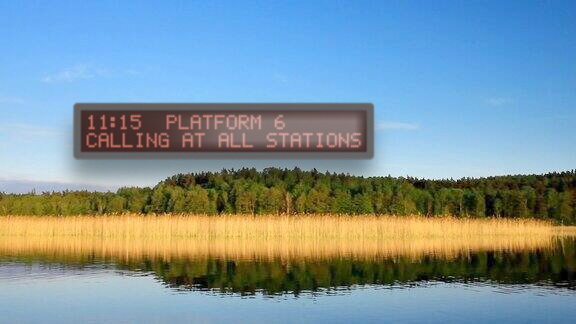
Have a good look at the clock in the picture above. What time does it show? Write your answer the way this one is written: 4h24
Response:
11h15
